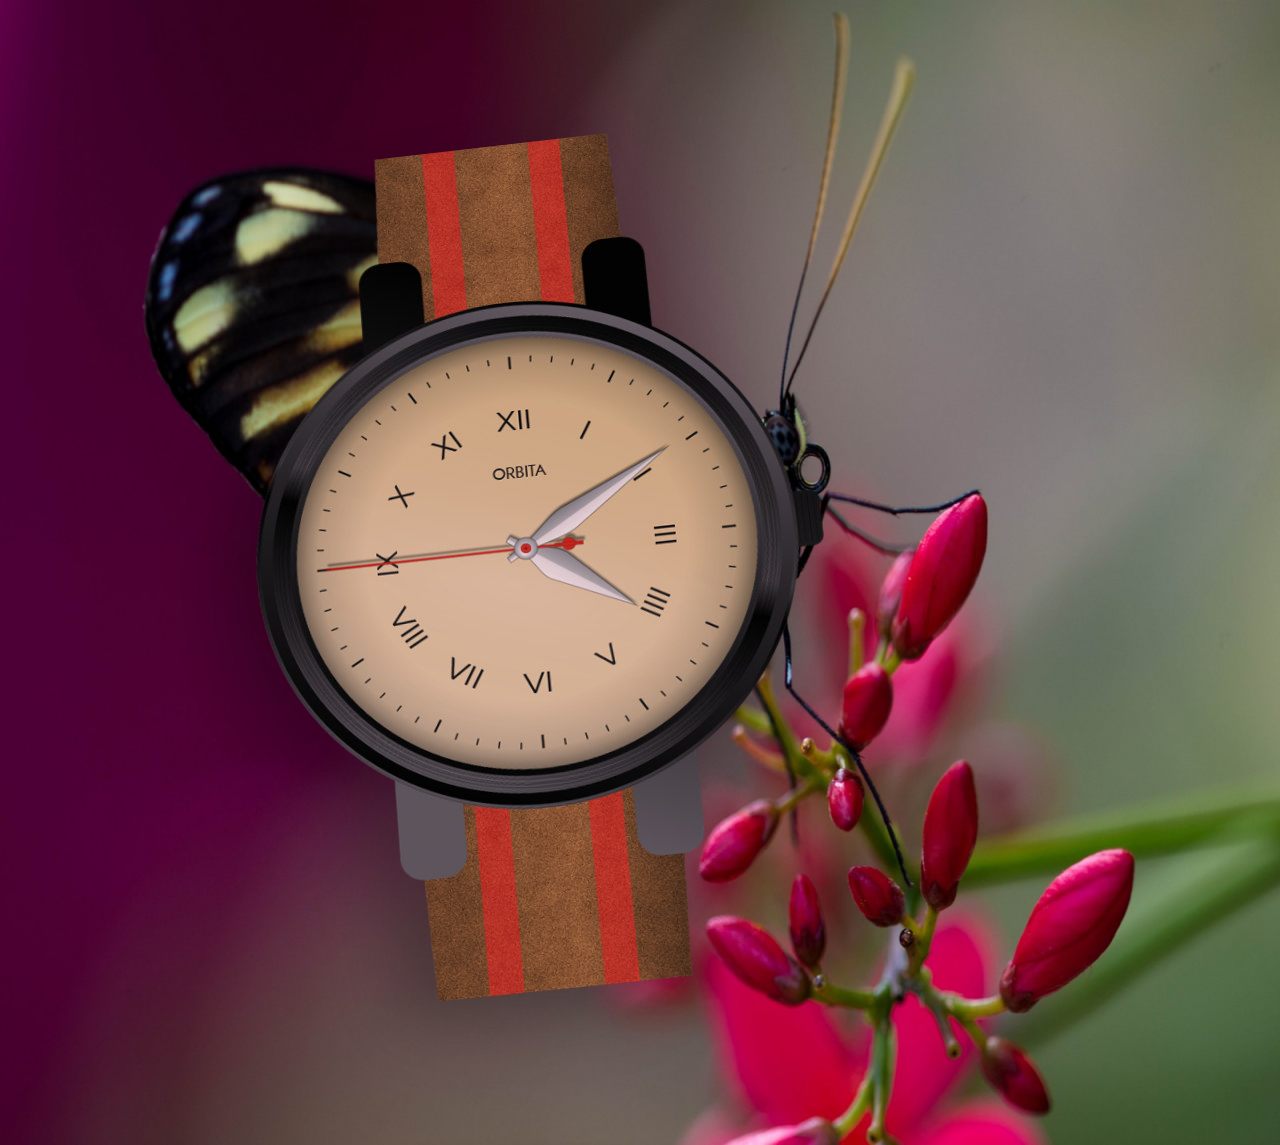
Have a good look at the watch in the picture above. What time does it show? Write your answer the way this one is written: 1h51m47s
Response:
4h09m45s
